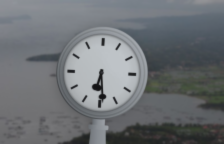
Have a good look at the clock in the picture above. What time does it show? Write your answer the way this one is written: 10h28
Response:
6h29
